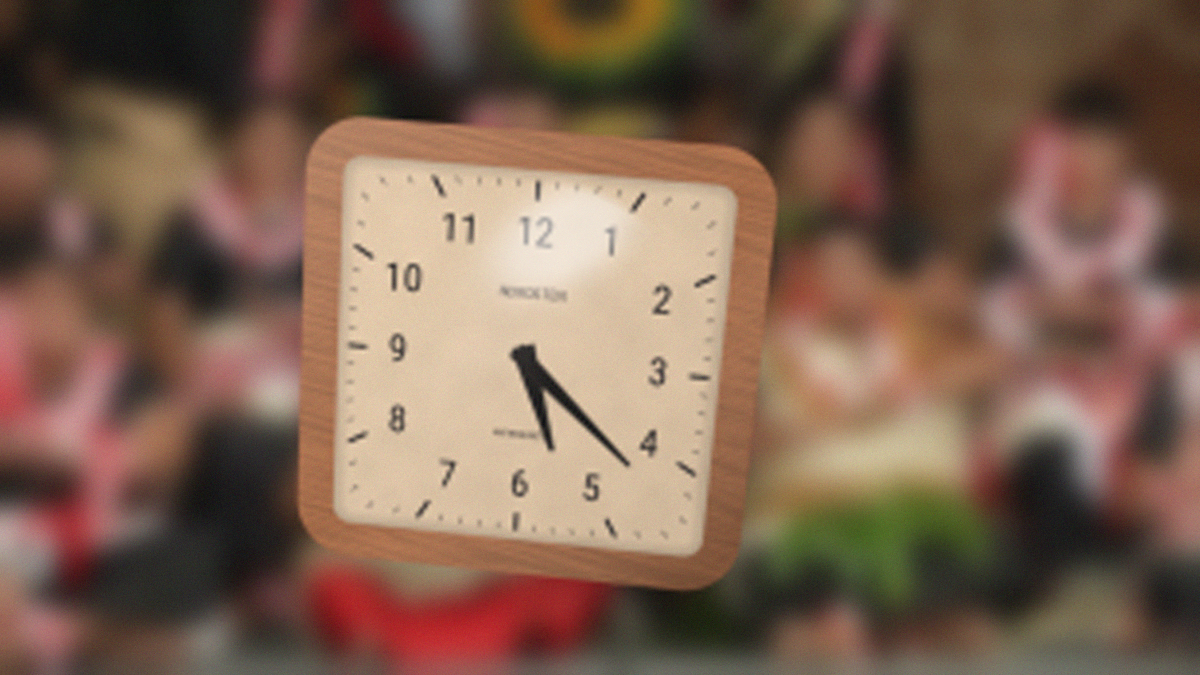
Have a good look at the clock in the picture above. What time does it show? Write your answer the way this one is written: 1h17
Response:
5h22
